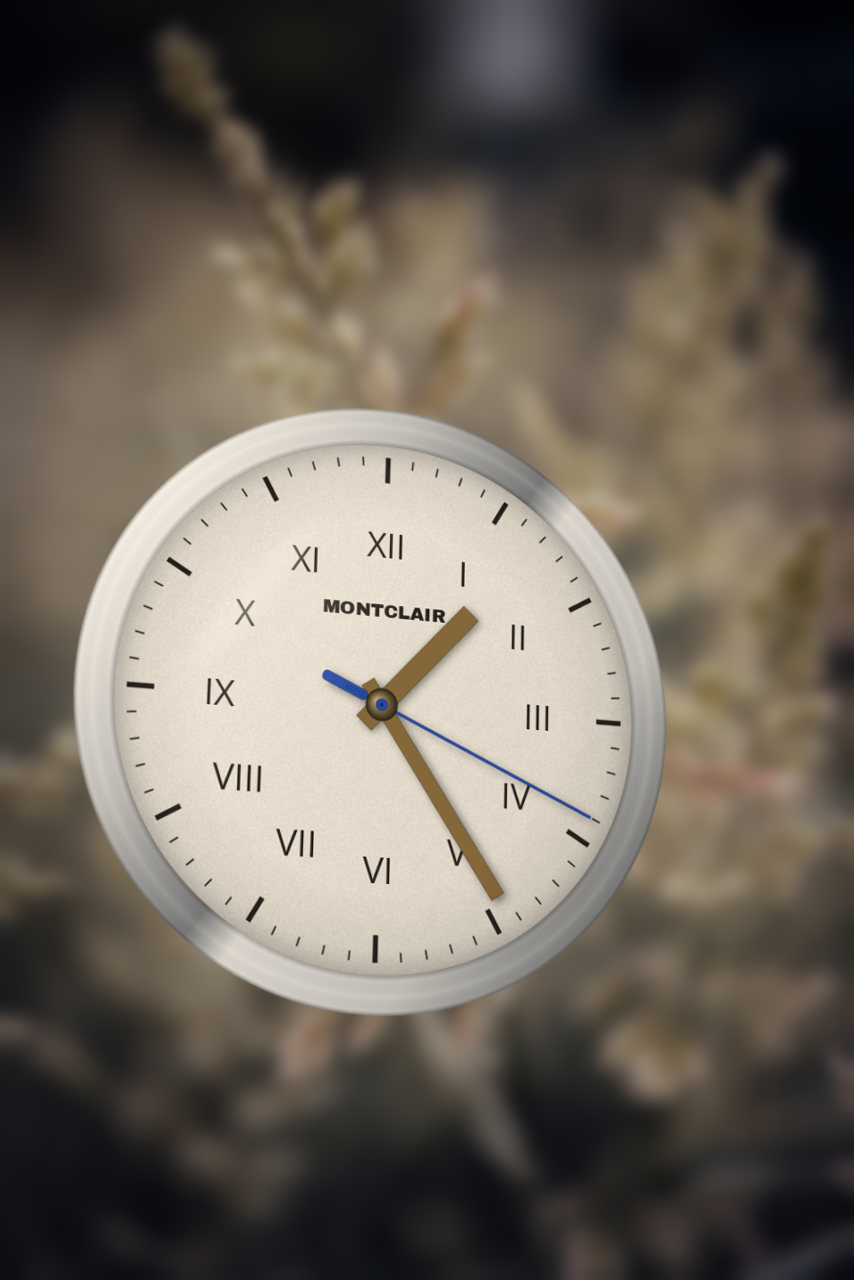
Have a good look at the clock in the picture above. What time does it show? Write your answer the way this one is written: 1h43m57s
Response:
1h24m19s
